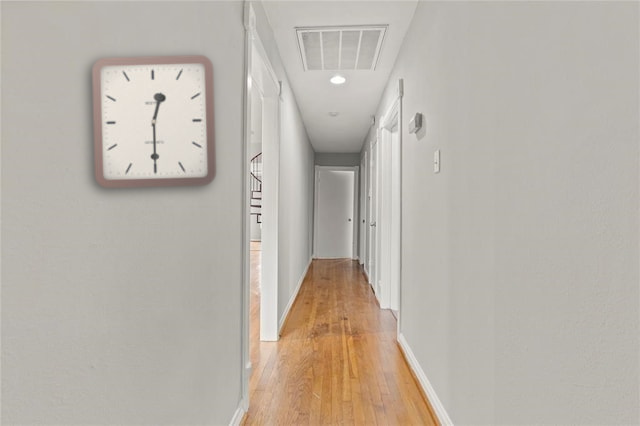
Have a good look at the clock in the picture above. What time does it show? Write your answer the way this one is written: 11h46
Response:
12h30
